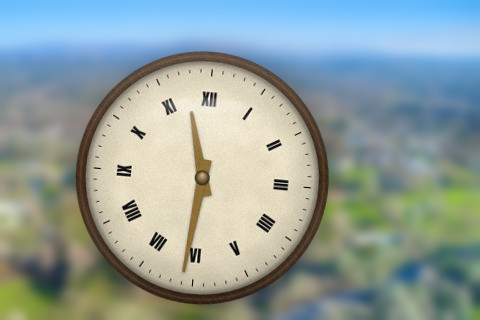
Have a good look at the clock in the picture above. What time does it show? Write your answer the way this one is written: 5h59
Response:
11h31
